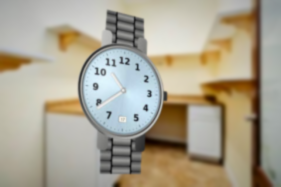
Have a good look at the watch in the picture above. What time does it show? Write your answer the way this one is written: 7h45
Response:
10h39
